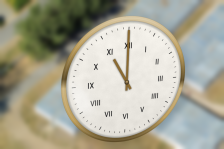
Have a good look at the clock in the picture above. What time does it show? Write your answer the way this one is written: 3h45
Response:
11h00
